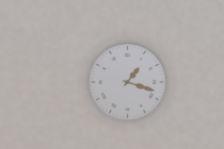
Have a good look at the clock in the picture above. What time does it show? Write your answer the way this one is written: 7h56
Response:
1h18
